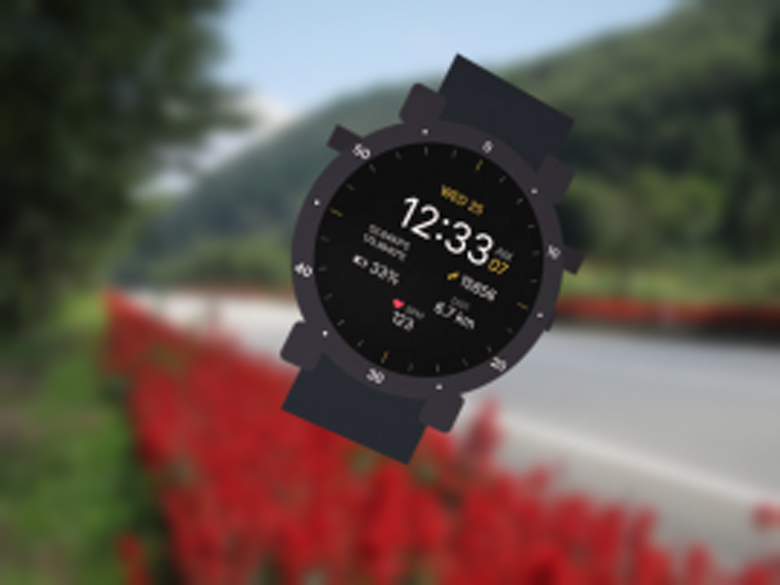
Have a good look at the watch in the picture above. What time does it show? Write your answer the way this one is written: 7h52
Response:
12h33
